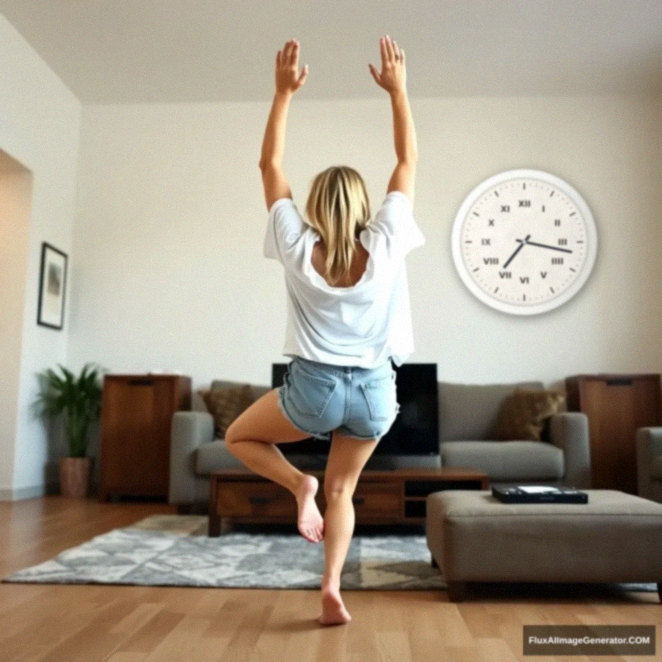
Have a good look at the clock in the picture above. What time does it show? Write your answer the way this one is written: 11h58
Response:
7h17
